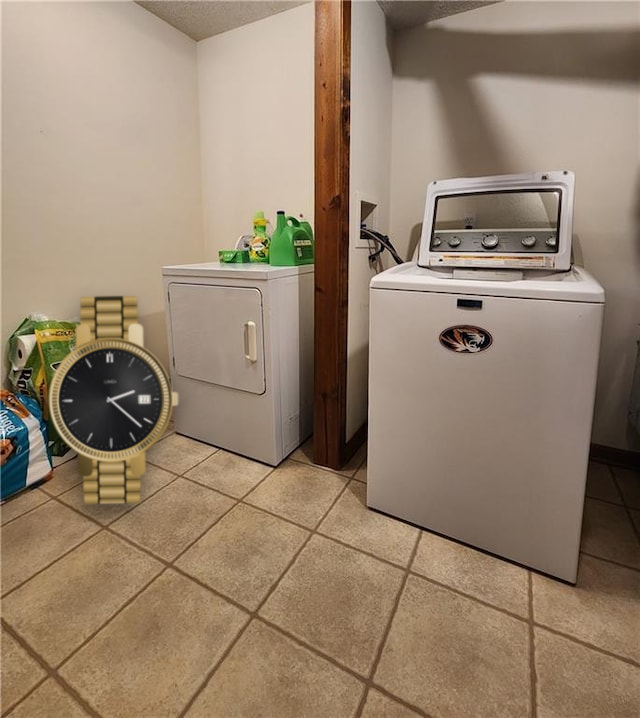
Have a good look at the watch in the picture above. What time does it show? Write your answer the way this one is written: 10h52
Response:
2h22
